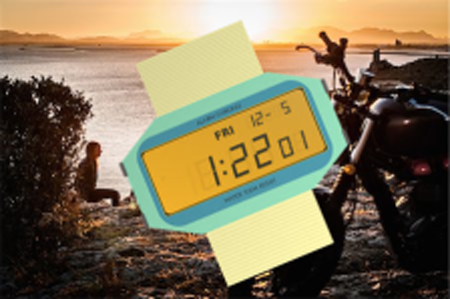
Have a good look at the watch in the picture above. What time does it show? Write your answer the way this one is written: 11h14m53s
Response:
1h22m01s
